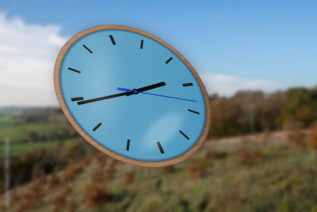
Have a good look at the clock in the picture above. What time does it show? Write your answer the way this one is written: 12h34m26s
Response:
2h44m18s
